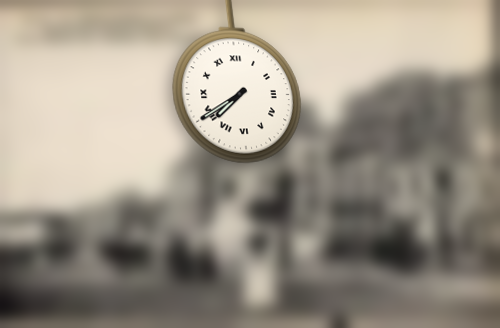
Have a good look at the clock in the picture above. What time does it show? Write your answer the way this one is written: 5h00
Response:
7h40
